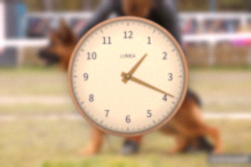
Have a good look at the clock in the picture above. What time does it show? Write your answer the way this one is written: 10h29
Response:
1h19
